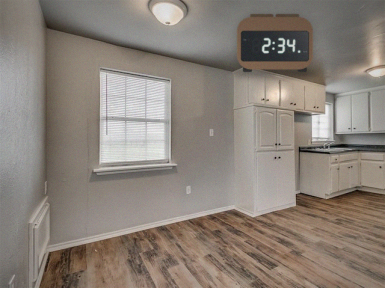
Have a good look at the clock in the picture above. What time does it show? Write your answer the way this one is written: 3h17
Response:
2h34
